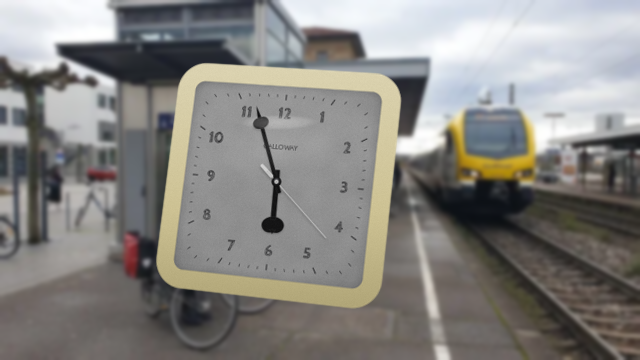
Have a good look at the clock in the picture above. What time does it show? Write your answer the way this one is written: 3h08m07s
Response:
5h56m22s
